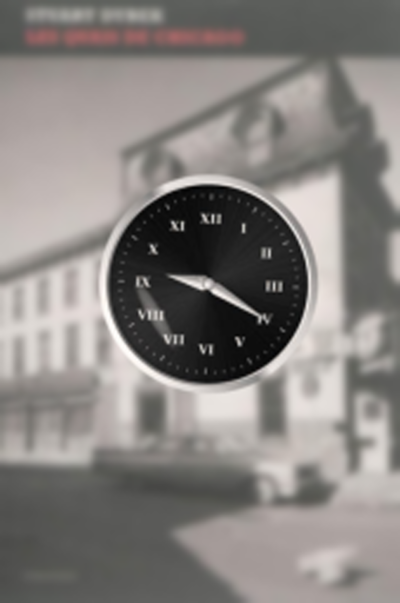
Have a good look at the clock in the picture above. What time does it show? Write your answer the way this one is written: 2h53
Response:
9h20
